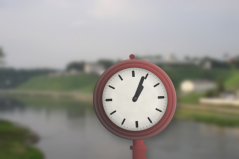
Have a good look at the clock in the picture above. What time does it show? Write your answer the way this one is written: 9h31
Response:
1h04
